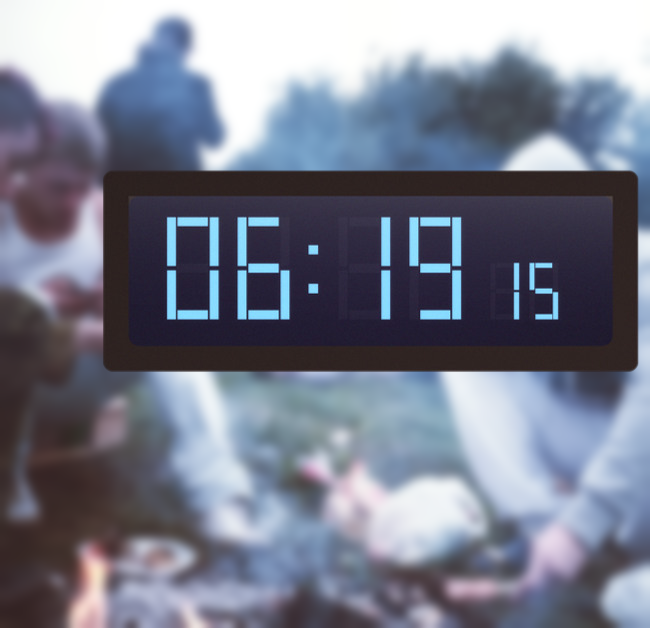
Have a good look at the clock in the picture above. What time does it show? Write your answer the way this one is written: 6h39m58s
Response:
6h19m15s
